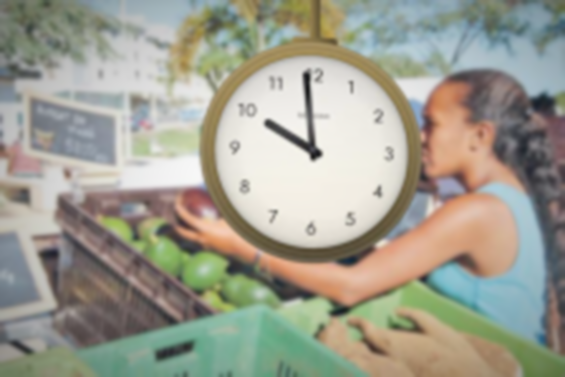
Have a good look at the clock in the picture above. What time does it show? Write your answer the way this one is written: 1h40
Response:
9h59
